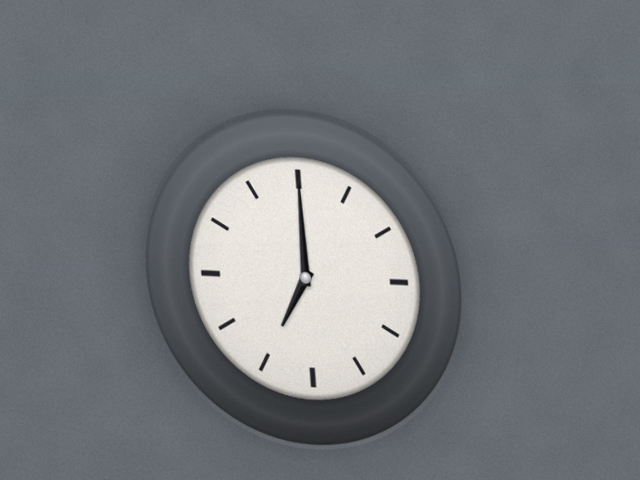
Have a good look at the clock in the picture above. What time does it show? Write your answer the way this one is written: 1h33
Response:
7h00
